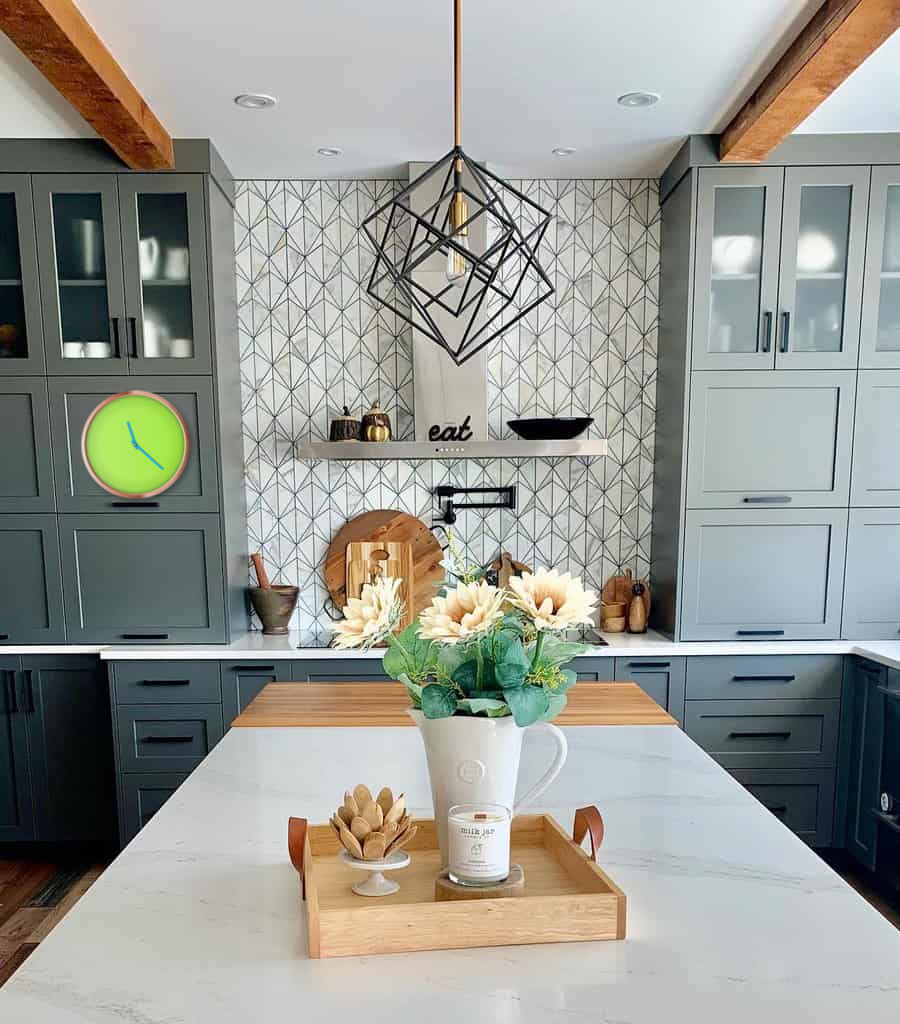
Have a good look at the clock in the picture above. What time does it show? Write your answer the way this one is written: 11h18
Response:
11h22
